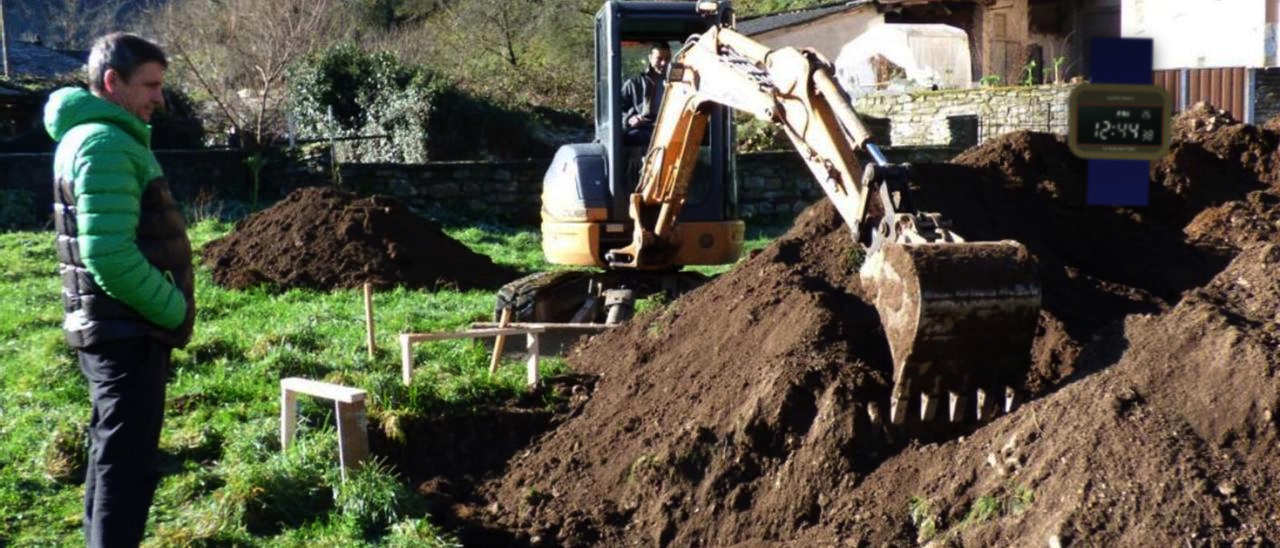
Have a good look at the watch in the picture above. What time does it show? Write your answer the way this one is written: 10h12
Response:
12h44
